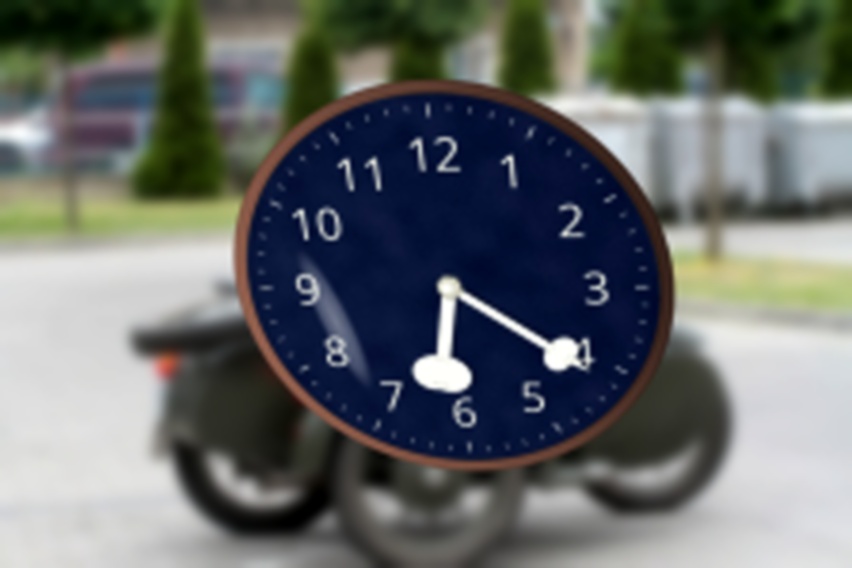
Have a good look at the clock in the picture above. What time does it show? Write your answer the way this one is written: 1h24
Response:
6h21
